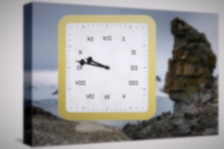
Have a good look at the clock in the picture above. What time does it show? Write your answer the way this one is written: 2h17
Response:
9h47
